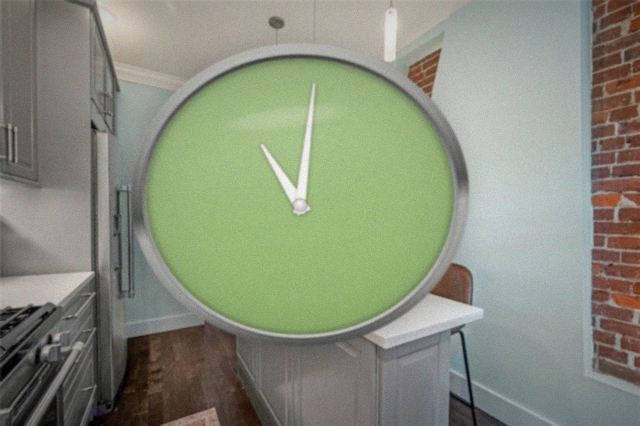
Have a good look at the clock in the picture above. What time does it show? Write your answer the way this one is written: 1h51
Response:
11h01
